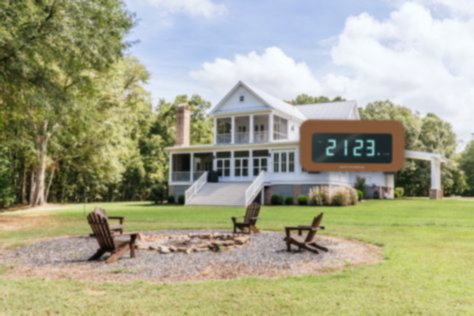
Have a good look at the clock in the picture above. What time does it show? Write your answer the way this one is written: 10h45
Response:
21h23
